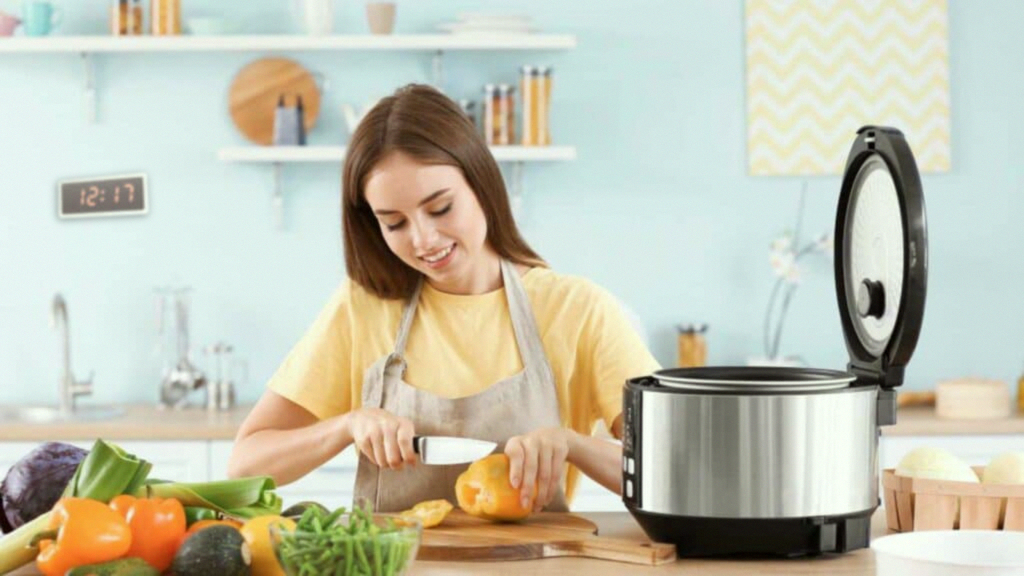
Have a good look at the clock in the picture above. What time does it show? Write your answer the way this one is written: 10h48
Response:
12h17
